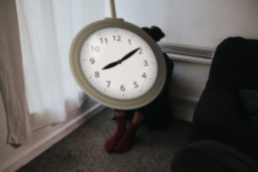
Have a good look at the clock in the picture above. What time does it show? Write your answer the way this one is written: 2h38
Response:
8h09
